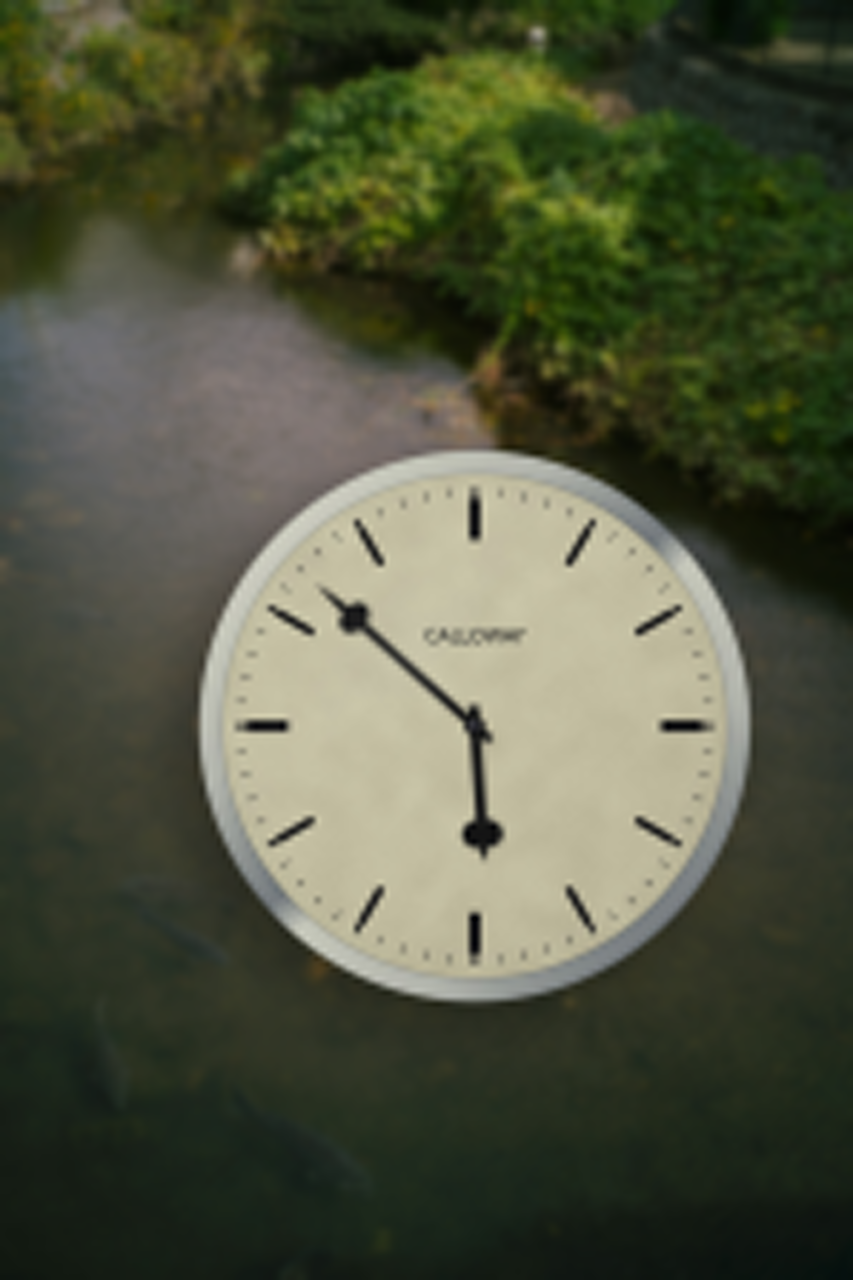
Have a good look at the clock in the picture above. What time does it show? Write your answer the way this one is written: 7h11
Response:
5h52
